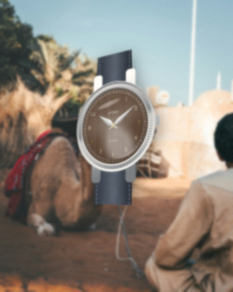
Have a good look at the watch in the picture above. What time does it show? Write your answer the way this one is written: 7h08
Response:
10h09
